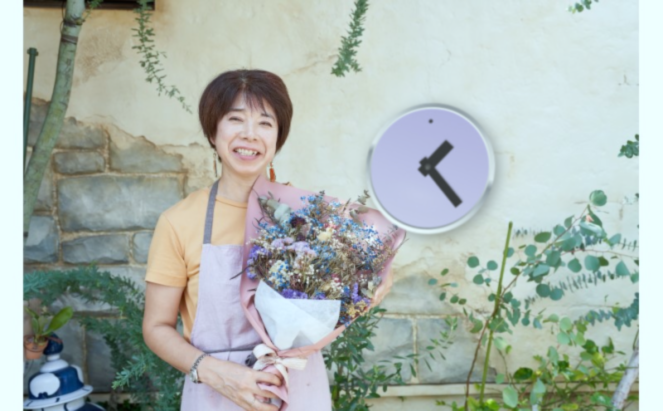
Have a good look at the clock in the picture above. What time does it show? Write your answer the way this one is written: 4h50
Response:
1h23
